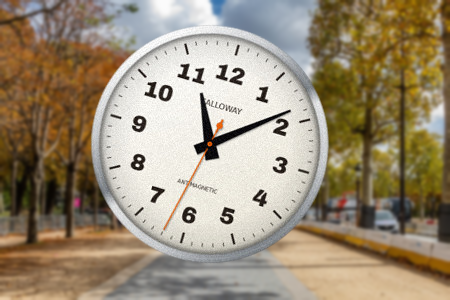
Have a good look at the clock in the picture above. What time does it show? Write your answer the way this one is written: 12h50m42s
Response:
11h08m32s
